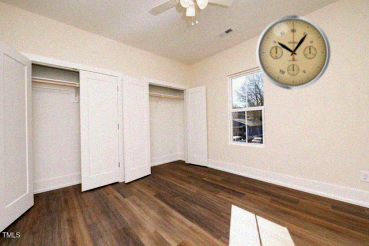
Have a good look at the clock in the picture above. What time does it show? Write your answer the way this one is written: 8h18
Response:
10h06
